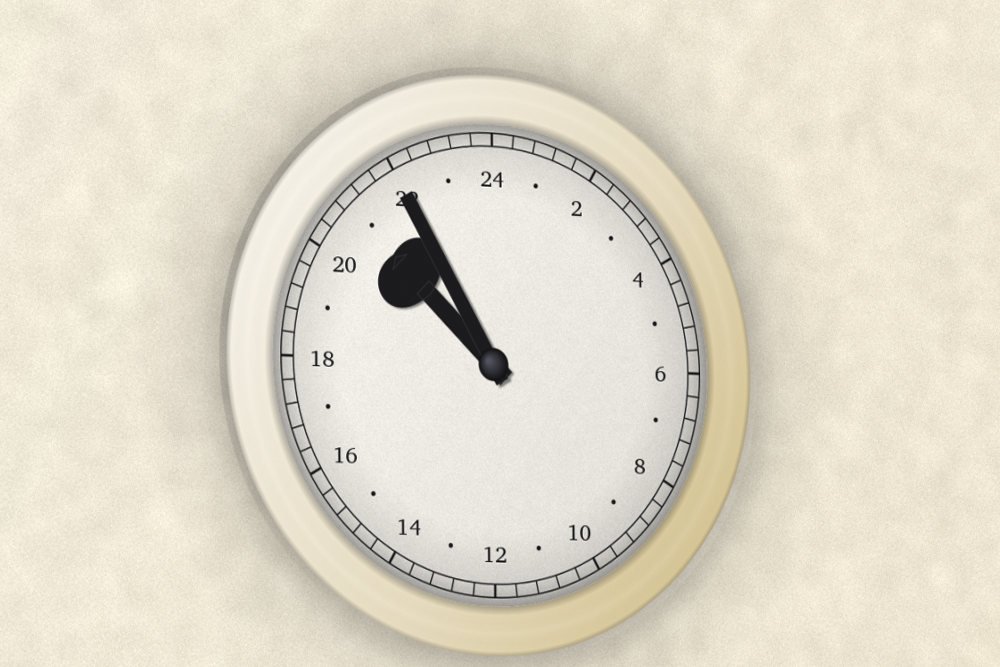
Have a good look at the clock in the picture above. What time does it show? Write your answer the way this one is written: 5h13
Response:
20h55
